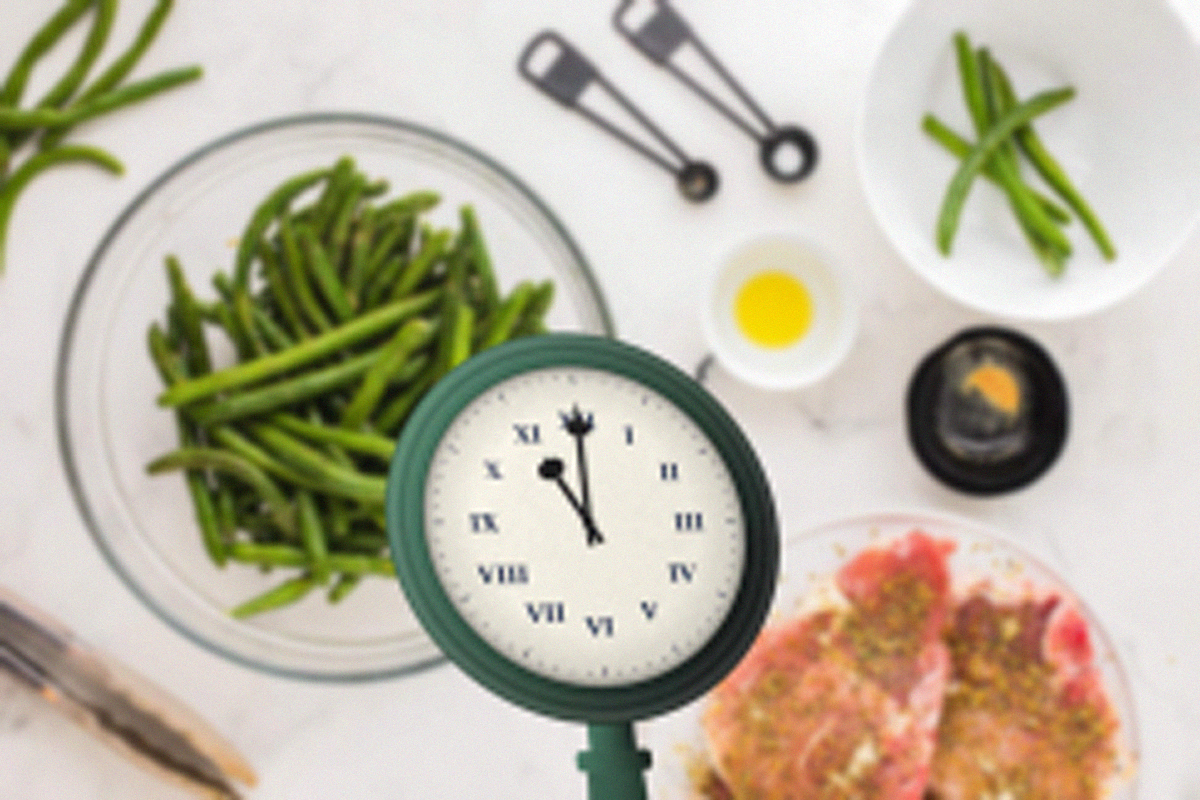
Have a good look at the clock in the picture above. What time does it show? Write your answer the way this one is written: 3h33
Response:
11h00
